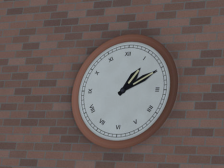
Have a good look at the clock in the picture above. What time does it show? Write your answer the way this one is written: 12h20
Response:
1h10
